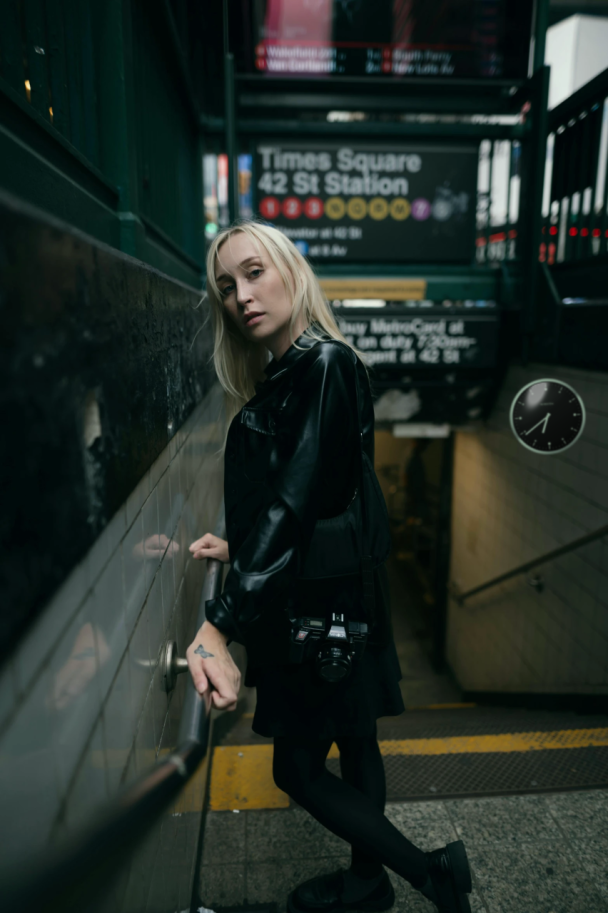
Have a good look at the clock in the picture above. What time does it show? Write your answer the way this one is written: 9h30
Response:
6h39
